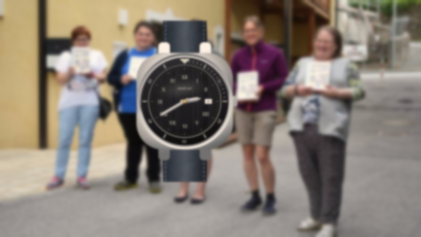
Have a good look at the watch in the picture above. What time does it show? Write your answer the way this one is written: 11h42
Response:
2h40
